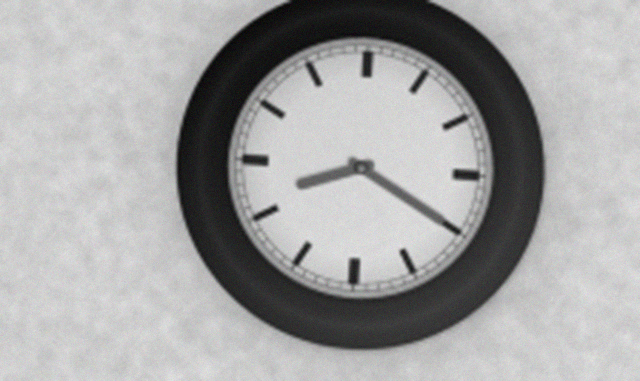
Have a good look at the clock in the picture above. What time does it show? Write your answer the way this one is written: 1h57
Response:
8h20
